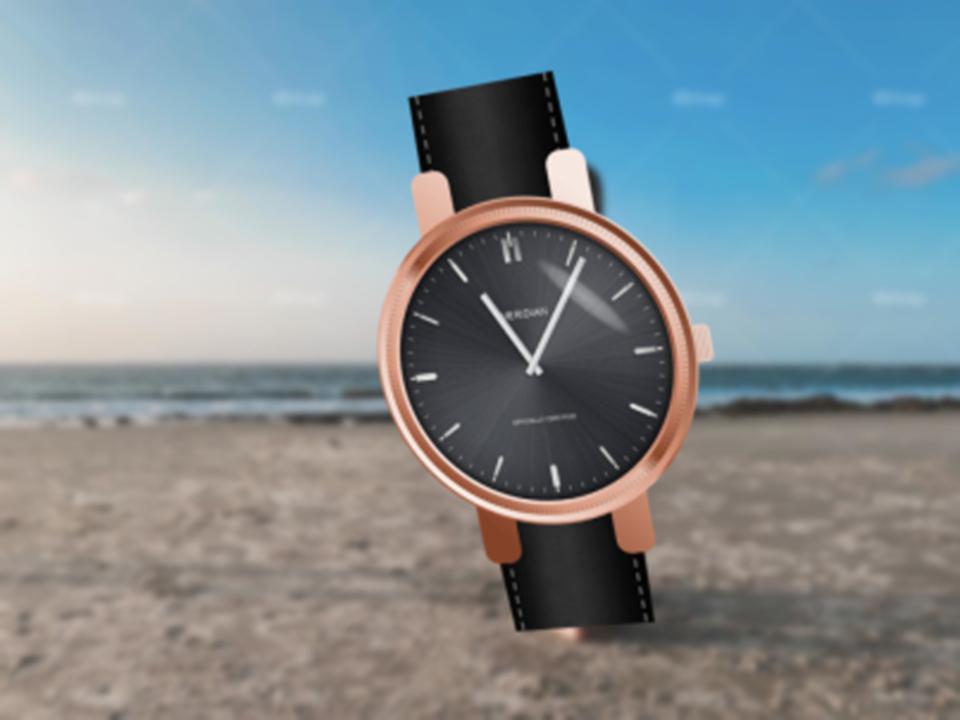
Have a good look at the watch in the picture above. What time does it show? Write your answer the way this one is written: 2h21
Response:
11h06
